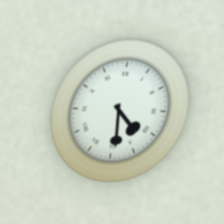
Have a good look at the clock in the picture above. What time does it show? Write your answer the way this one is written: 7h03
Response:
4h29
